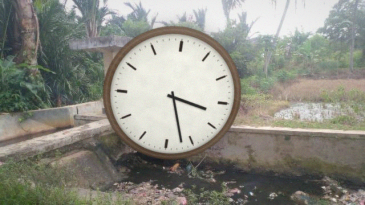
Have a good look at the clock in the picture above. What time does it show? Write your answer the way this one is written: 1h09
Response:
3h27
